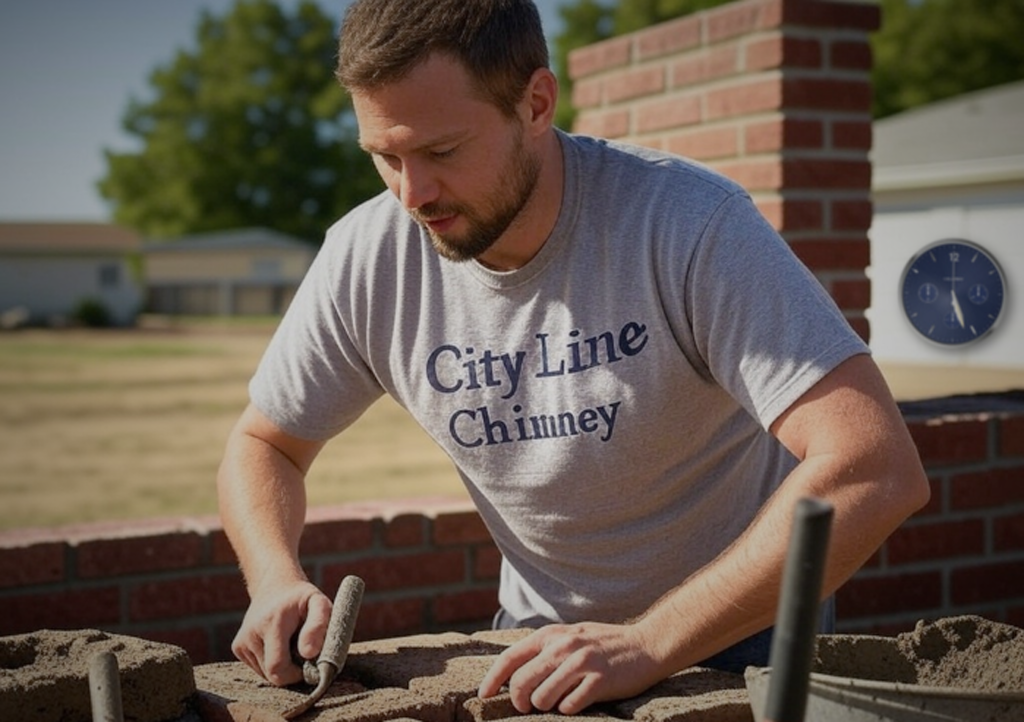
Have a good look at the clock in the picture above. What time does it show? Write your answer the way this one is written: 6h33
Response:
5h27
